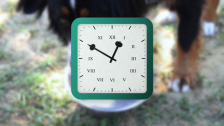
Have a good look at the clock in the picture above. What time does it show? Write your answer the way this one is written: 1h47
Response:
12h50
